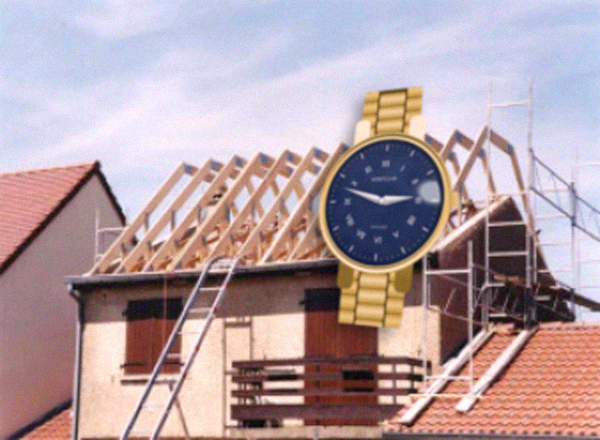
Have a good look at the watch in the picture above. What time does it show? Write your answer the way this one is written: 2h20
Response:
2h48
